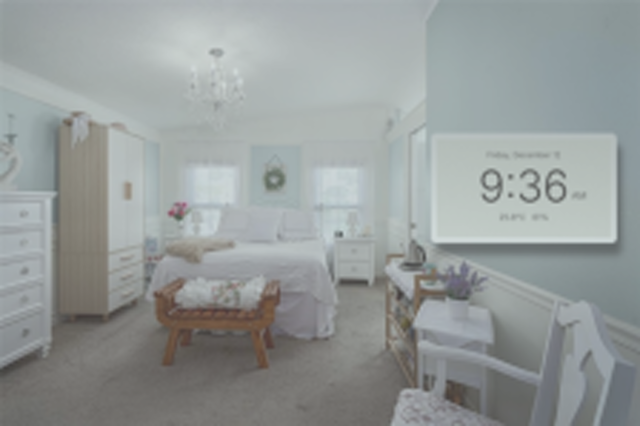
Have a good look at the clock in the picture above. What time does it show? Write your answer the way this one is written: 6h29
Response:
9h36
